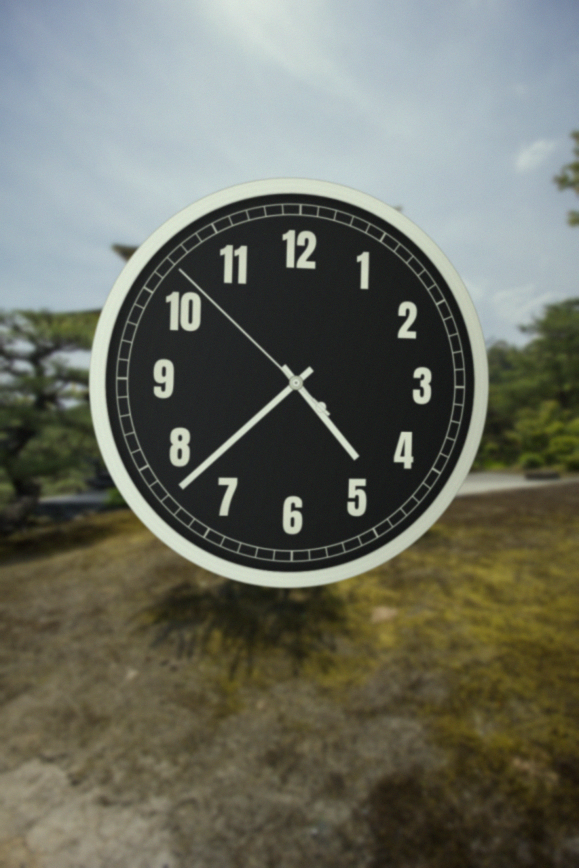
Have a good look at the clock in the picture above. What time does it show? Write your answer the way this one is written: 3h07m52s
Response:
4h37m52s
